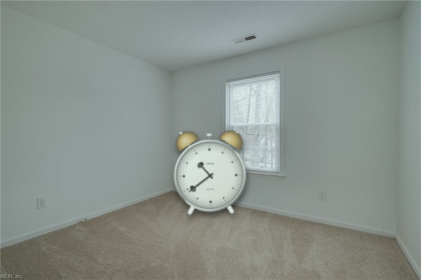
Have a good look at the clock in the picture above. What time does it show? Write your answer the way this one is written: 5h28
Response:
10h39
